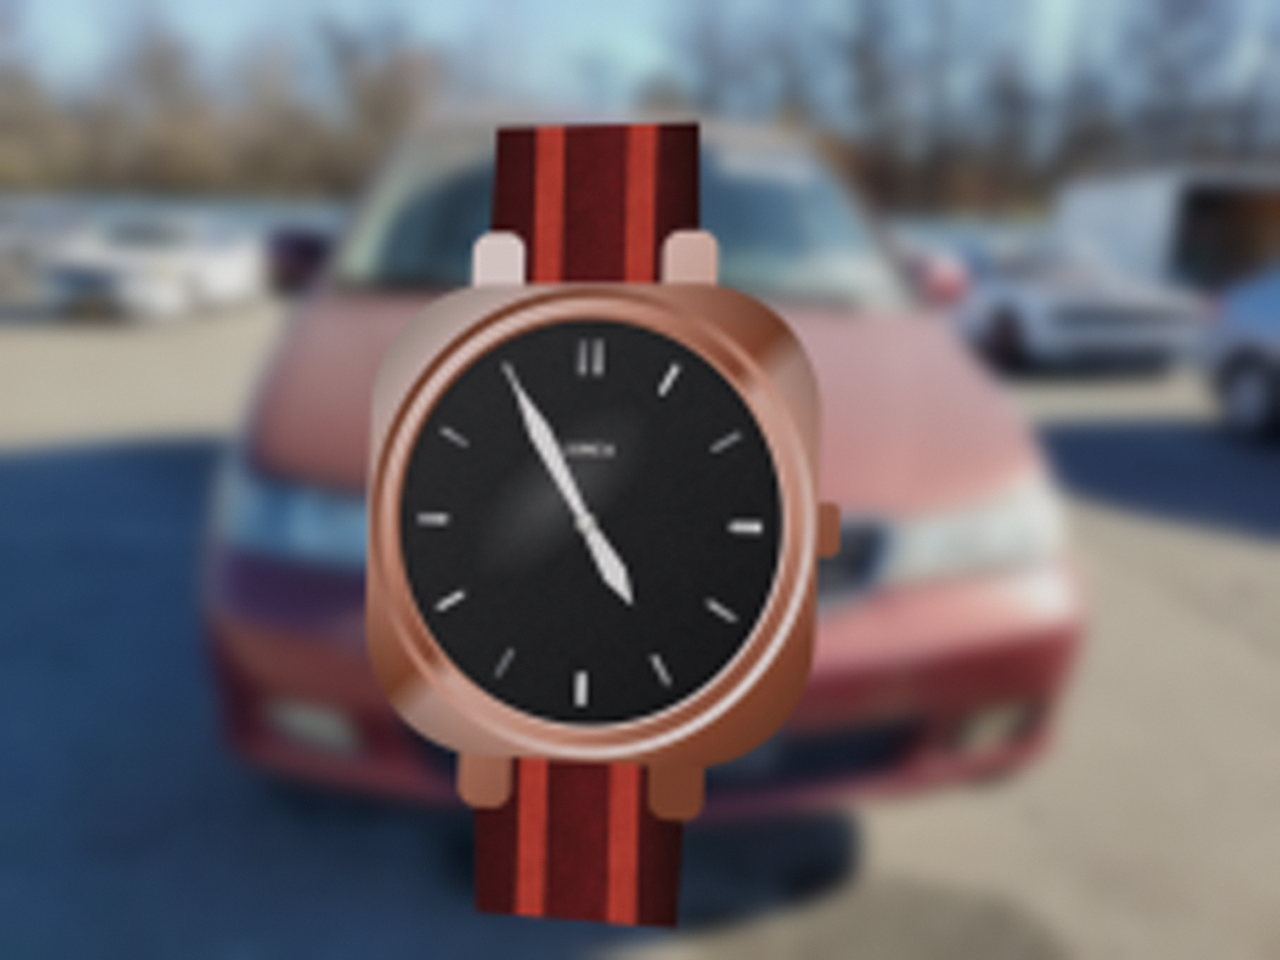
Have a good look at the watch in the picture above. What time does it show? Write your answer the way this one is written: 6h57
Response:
4h55
